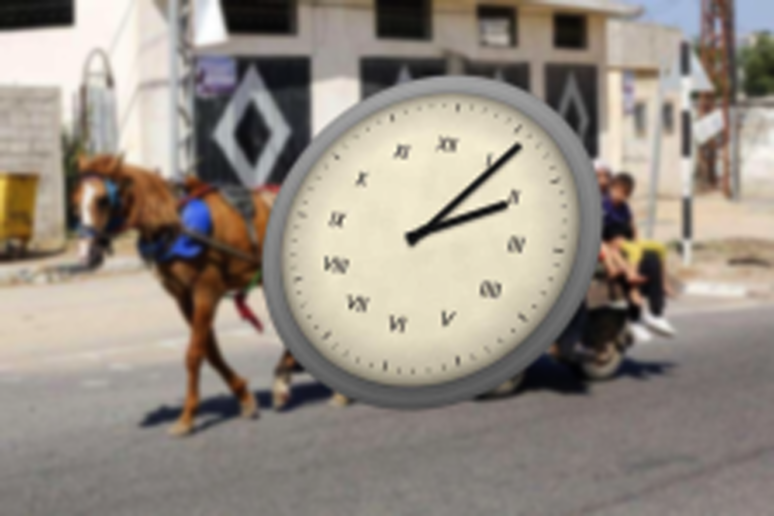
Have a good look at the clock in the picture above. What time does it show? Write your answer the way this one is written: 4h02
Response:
2h06
